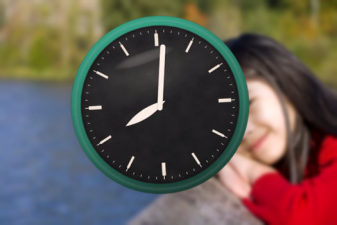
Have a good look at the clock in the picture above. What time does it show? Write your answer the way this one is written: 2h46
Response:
8h01
